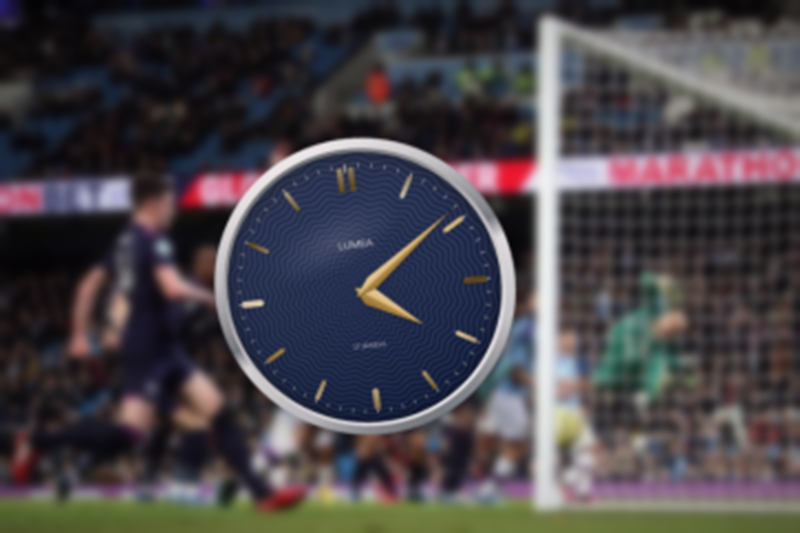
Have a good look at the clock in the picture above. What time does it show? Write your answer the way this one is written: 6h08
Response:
4h09
